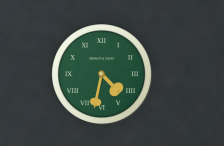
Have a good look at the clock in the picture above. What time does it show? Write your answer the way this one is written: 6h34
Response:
4h32
